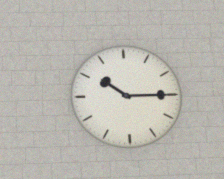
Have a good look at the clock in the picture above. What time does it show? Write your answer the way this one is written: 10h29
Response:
10h15
